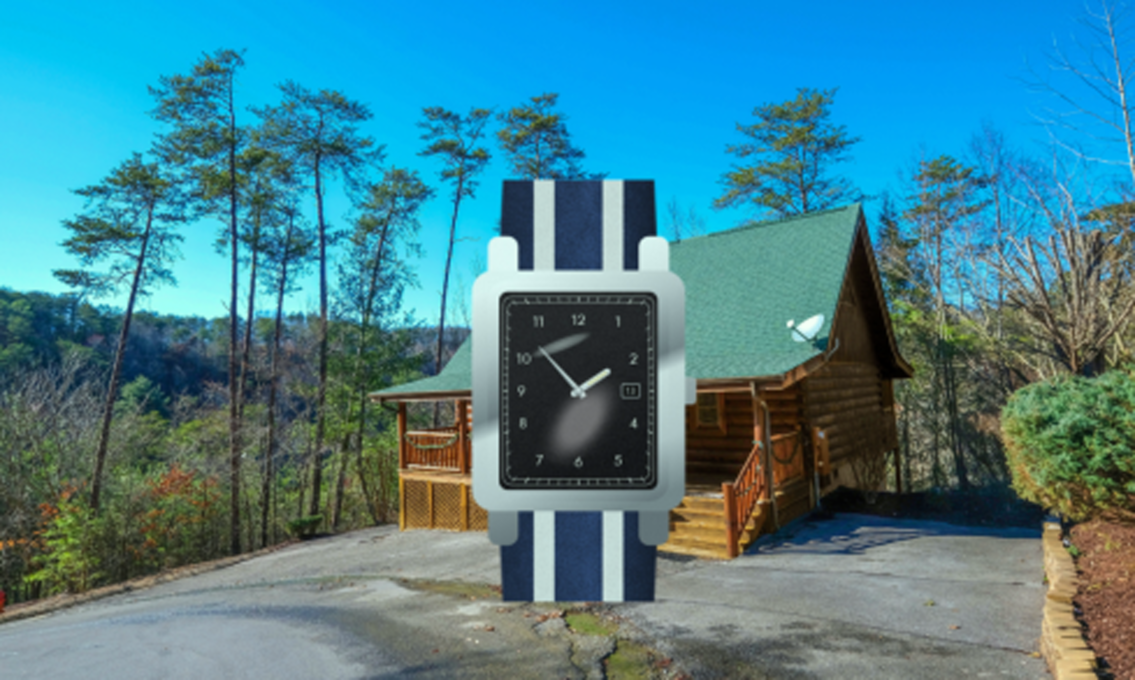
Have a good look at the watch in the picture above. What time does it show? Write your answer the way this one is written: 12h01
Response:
1h53
